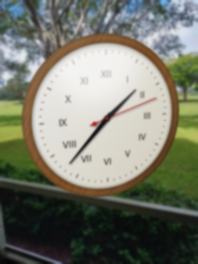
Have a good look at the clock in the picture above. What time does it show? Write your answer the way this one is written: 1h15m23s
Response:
1h37m12s
